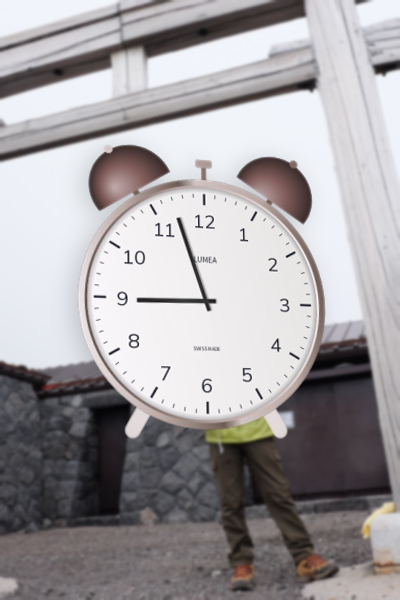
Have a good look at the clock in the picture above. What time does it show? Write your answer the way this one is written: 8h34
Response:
8h57
